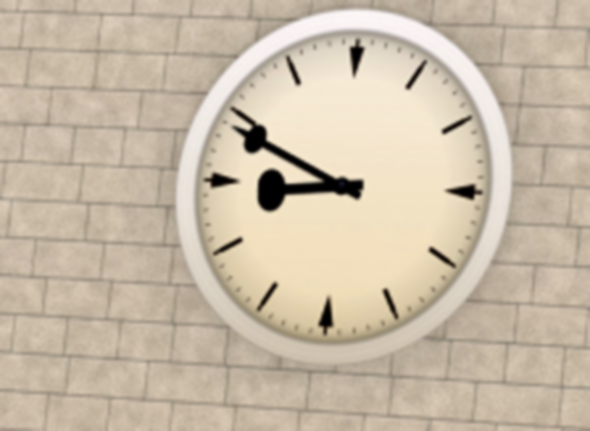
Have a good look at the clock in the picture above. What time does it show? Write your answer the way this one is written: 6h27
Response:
8h49
